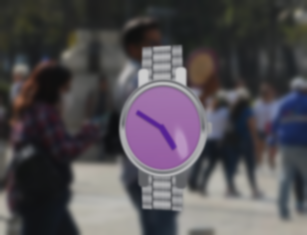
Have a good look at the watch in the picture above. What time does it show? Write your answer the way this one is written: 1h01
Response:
4h50
